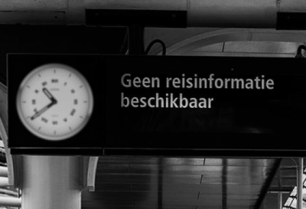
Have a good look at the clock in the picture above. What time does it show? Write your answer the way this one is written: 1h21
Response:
10h39
